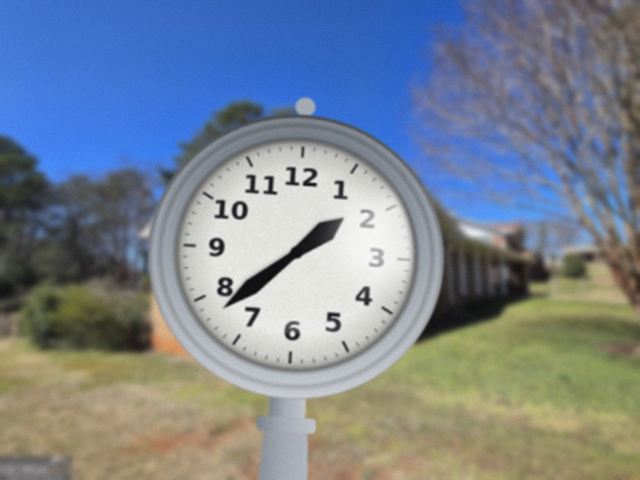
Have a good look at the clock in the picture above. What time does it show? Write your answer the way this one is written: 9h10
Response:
1h38
